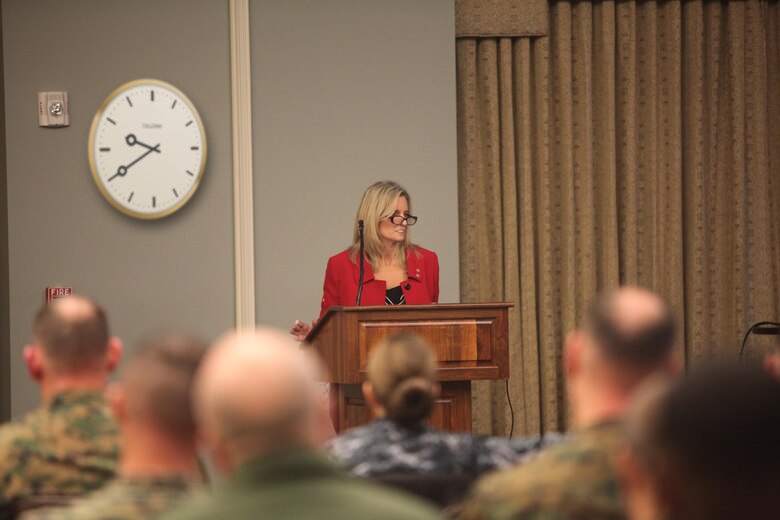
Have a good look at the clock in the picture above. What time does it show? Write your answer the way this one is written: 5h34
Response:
9h40
